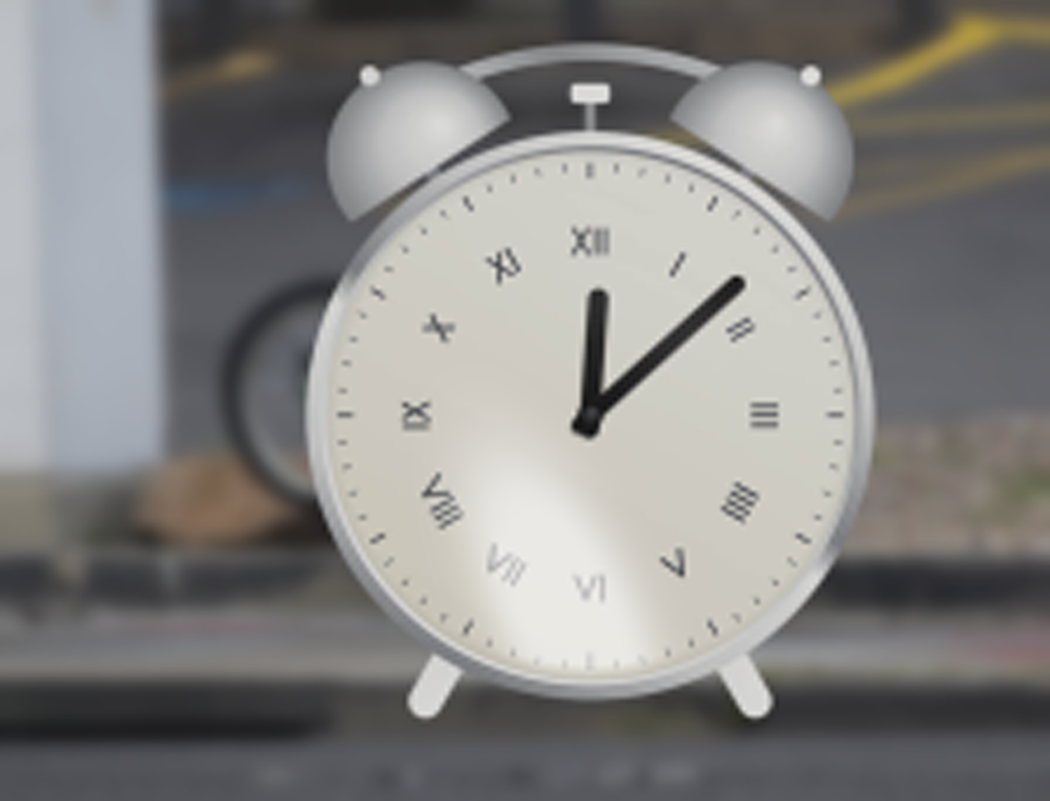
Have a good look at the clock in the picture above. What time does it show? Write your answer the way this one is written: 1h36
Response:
12h08
